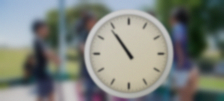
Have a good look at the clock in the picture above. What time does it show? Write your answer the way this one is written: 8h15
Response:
10h54
